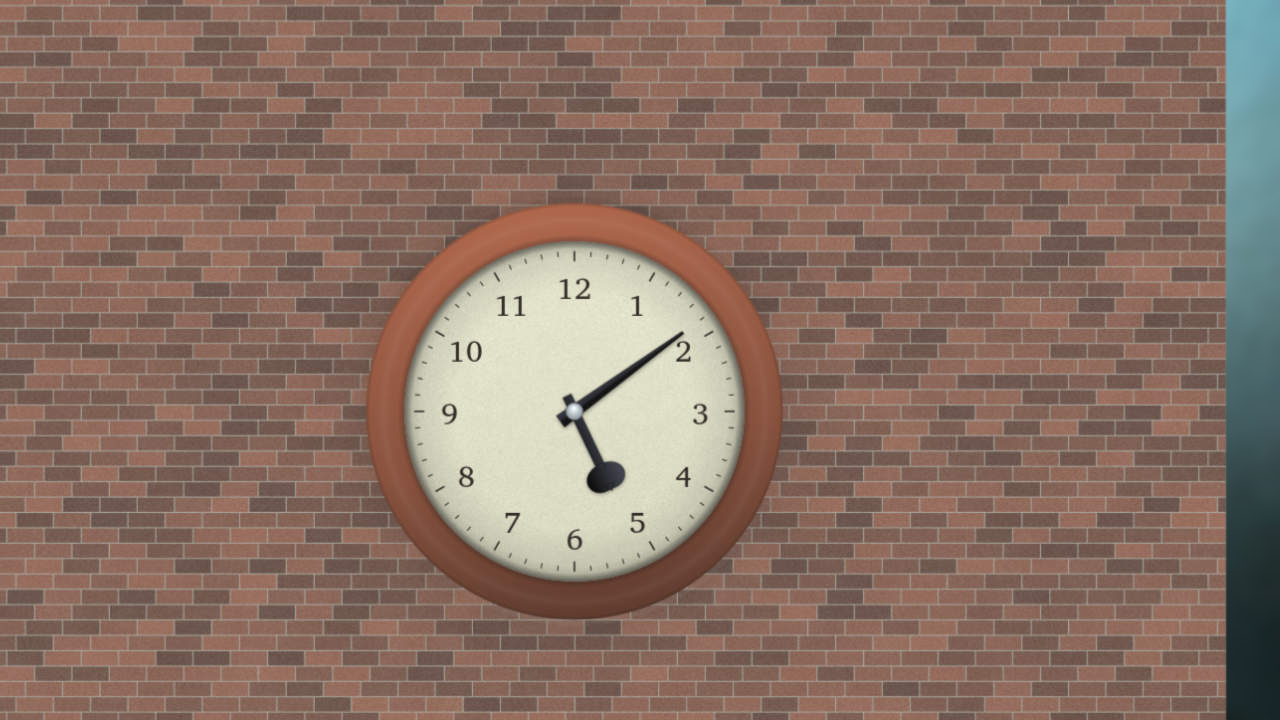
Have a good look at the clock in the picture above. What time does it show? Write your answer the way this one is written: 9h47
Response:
5h09
